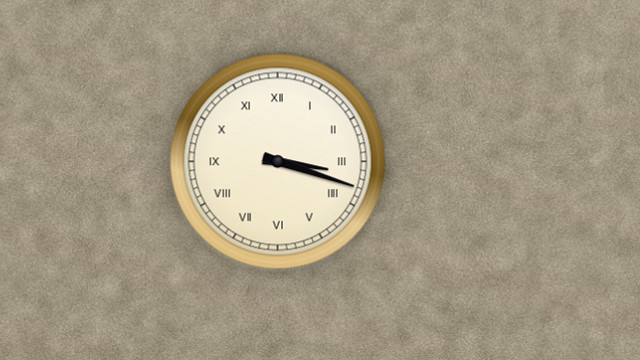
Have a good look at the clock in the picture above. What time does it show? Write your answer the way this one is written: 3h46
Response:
3h18
